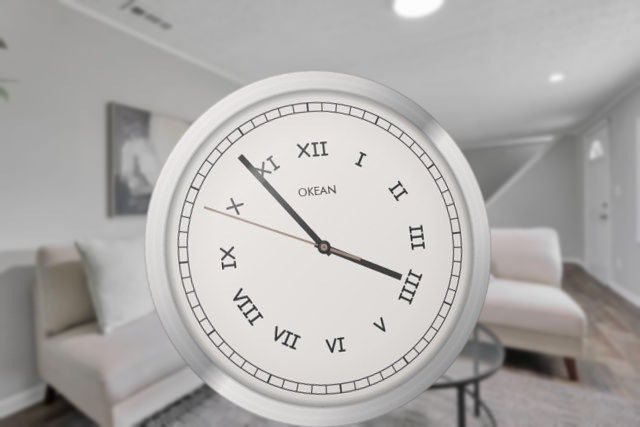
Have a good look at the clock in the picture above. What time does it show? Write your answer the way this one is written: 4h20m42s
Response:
3h53m49s
